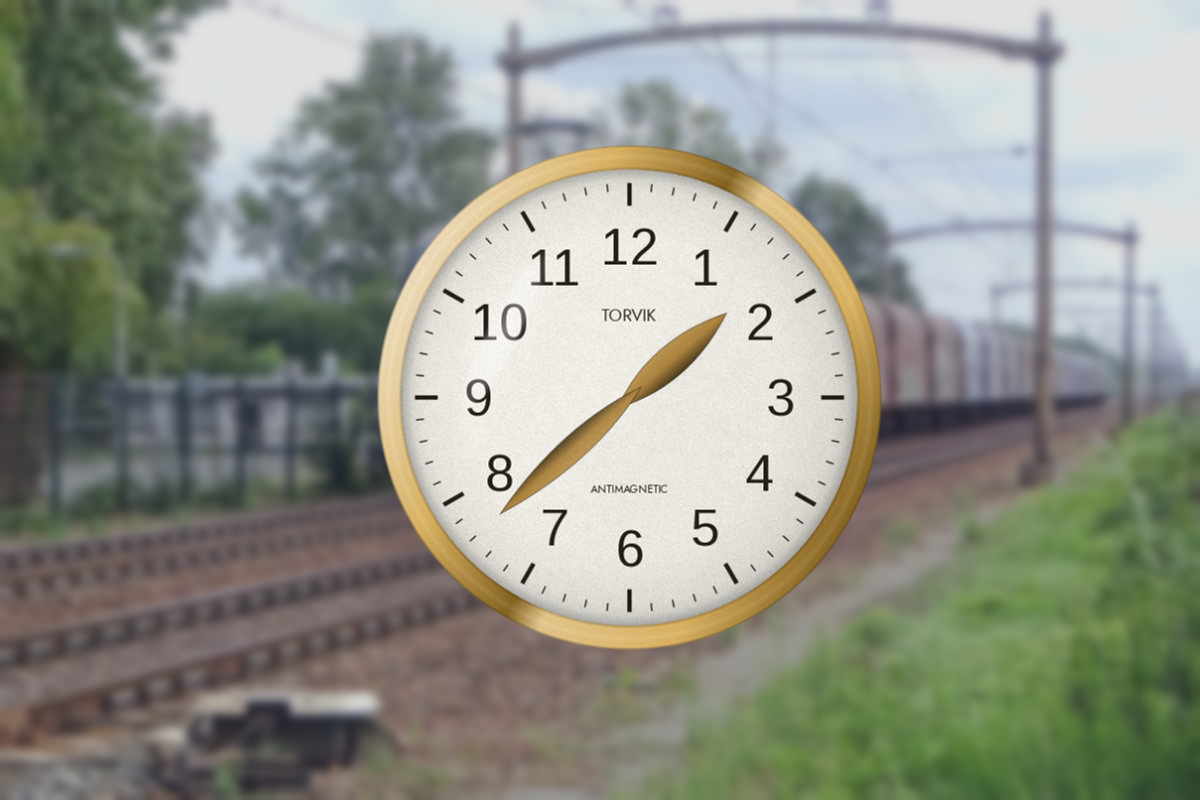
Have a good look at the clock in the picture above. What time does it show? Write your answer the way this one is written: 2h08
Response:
1h38
